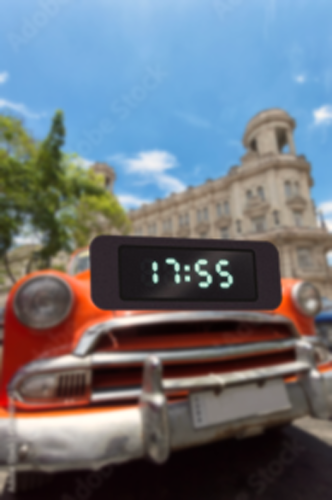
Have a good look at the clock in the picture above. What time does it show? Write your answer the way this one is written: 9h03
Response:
17h55
